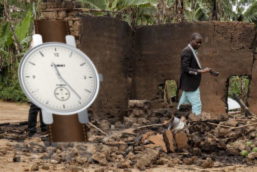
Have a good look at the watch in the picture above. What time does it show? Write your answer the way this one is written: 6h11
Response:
11h24
